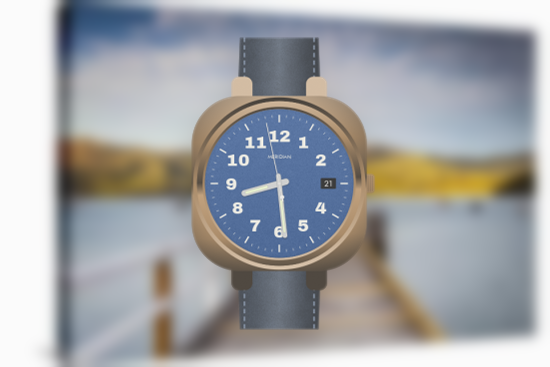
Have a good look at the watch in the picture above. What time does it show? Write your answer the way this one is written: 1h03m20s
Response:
8h28m58s
